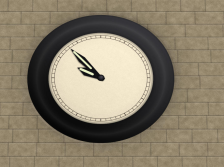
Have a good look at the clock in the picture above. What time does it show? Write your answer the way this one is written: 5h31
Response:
9h53
